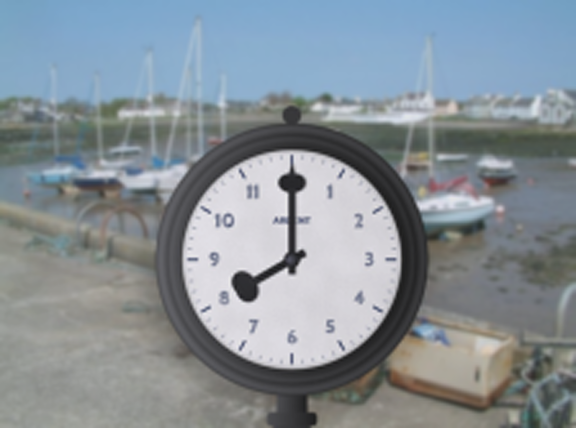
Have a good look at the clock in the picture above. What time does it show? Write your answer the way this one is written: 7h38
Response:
8h00
